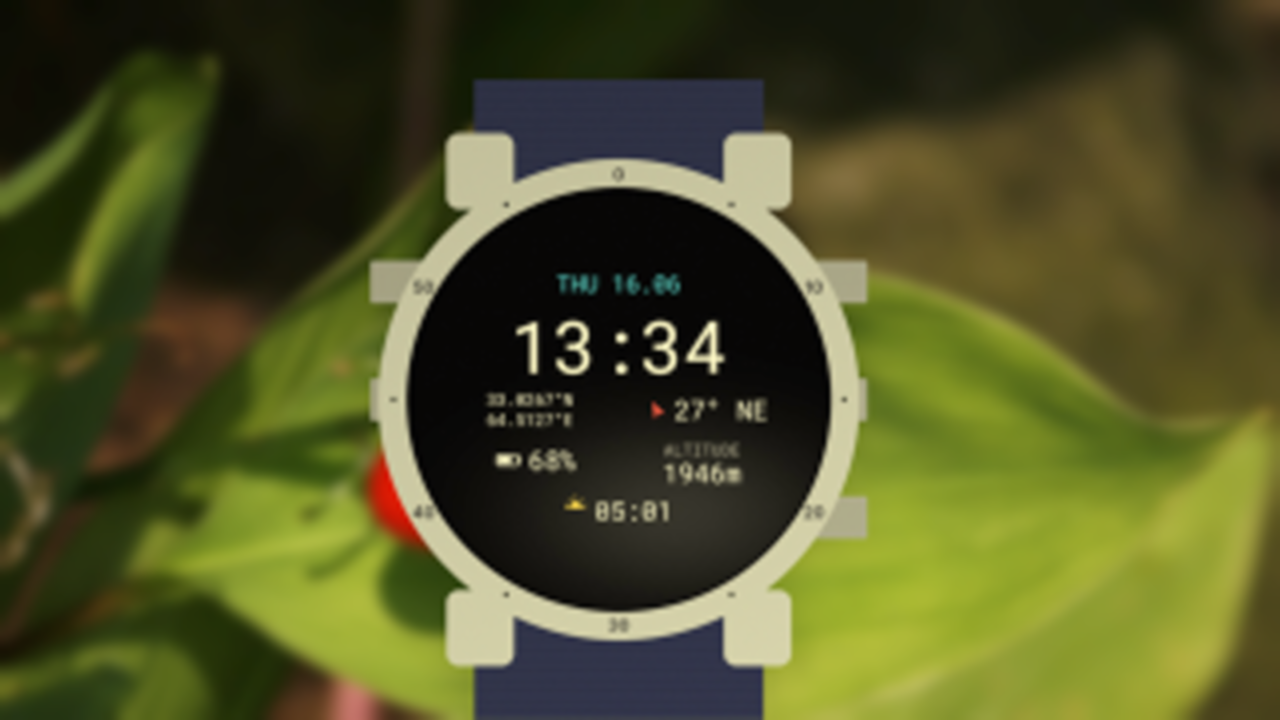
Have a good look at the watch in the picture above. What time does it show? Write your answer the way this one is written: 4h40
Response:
13h34
